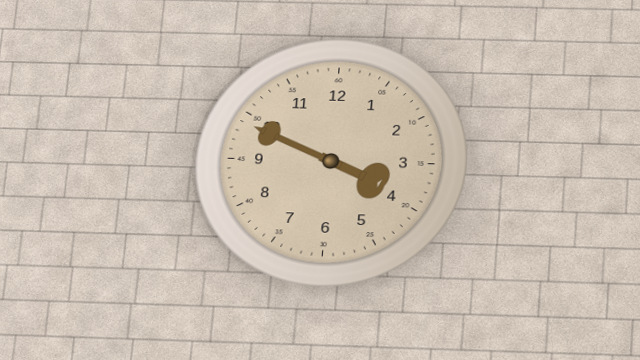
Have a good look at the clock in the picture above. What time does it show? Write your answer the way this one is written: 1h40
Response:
3h49
